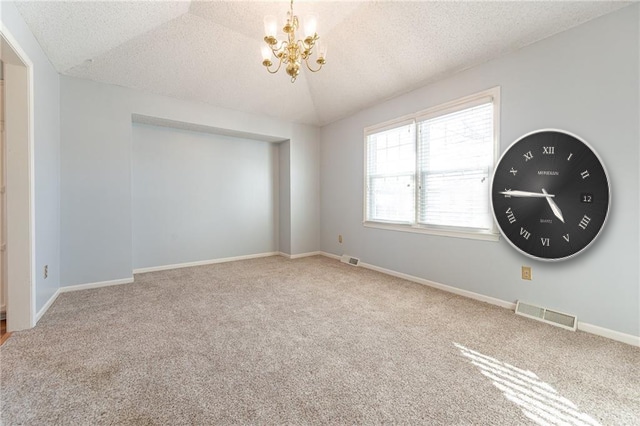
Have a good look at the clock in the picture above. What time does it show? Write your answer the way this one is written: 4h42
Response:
4h45
